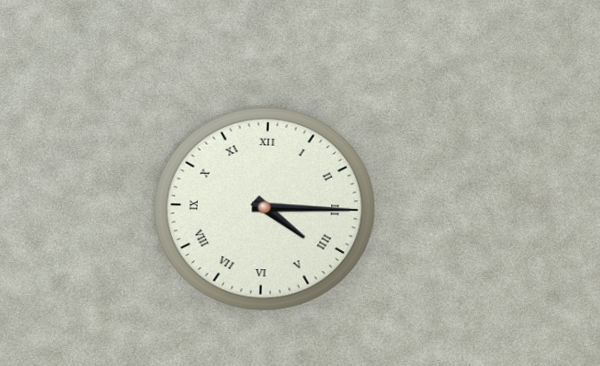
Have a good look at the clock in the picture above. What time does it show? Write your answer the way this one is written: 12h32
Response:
4h15
